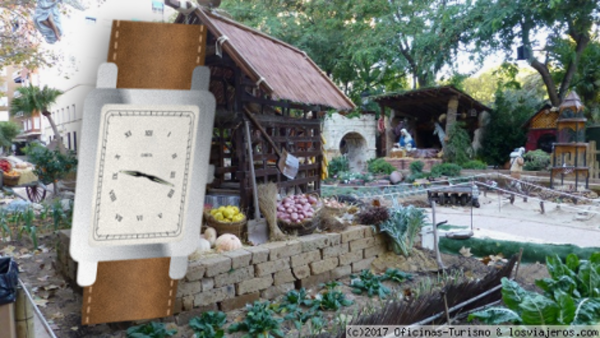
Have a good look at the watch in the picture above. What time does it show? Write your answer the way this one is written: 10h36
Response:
9h18
